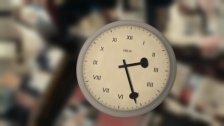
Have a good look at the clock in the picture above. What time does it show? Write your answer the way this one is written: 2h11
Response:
2h26
